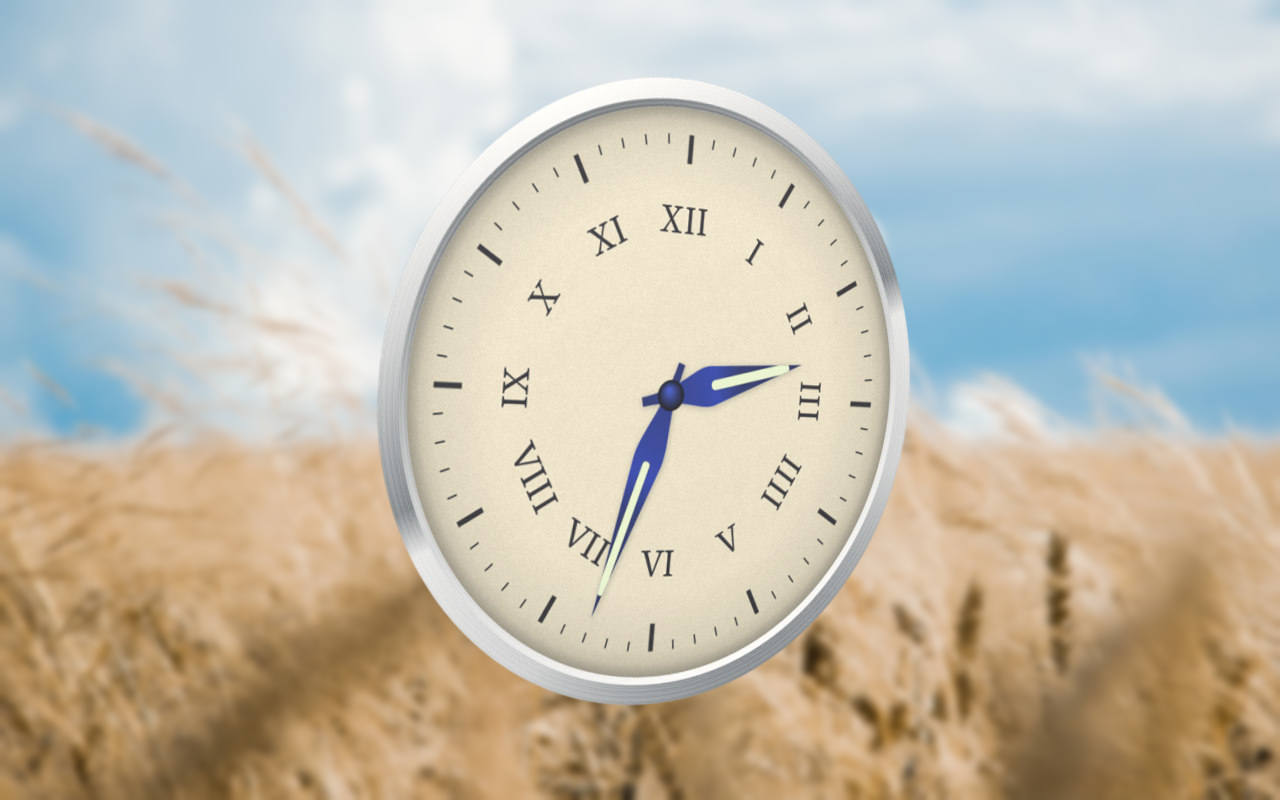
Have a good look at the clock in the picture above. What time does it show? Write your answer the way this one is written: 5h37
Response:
2h33
